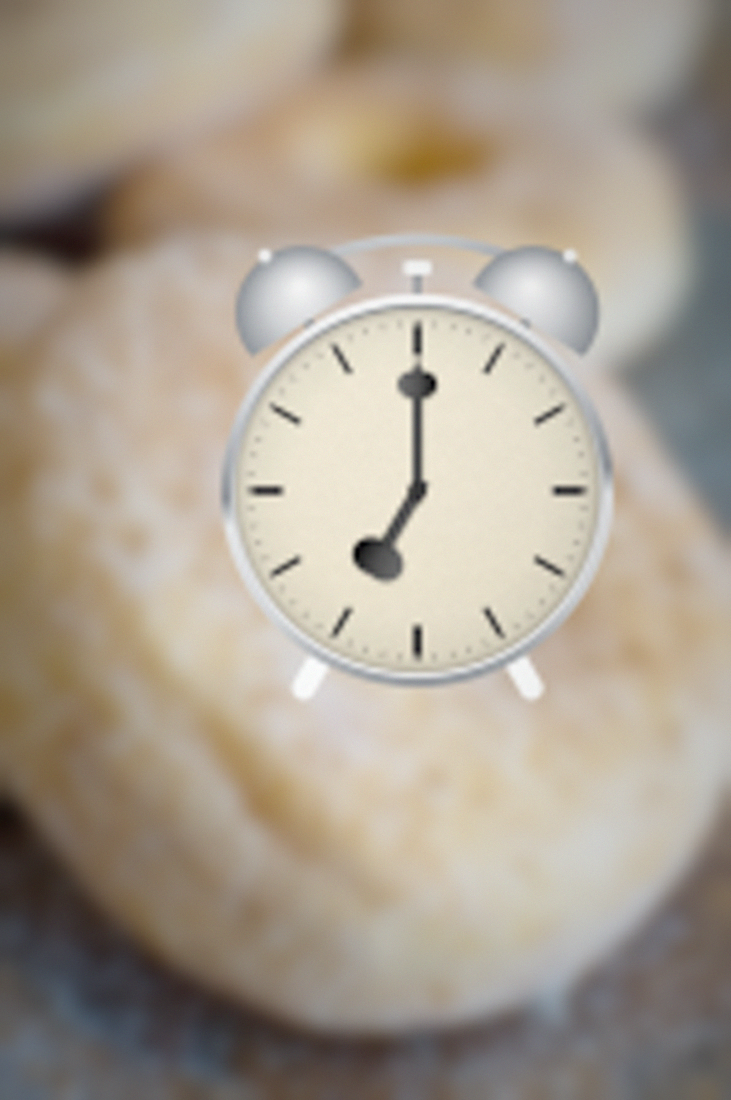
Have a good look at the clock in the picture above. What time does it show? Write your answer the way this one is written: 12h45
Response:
7h00
